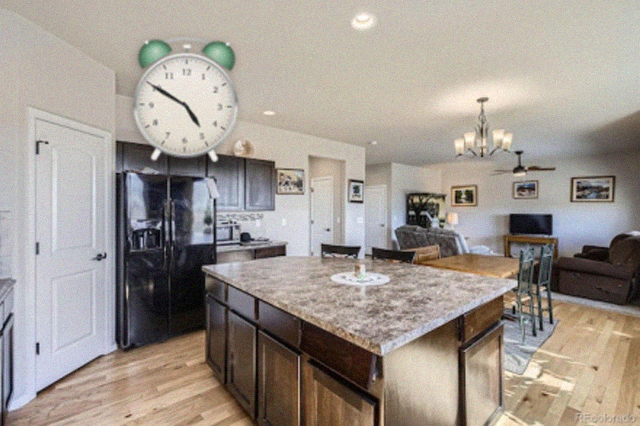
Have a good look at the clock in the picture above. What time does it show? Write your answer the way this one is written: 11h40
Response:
4h50
